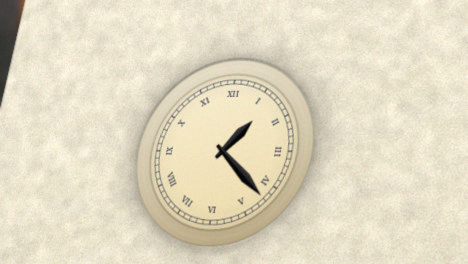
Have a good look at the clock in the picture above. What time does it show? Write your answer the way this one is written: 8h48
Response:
1h22
